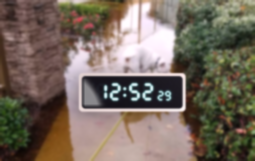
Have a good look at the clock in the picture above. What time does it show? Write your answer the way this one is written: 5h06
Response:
12h52
